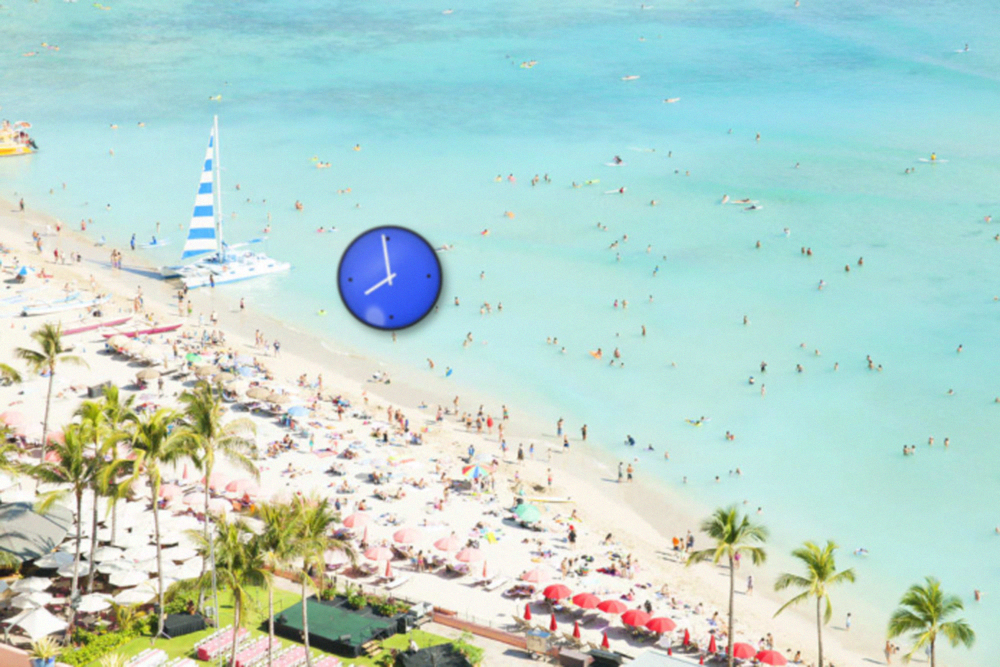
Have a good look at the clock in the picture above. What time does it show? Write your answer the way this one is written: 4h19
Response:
7h59
